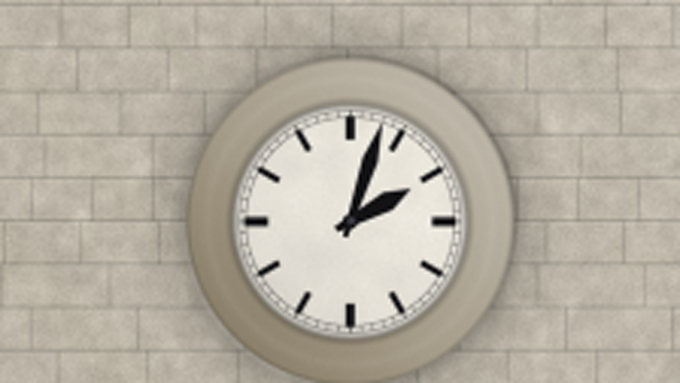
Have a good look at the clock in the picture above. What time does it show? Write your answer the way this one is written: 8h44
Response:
2h03
